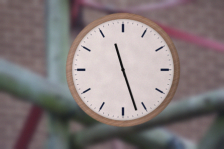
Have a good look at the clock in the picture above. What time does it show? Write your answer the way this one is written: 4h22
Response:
11h27
